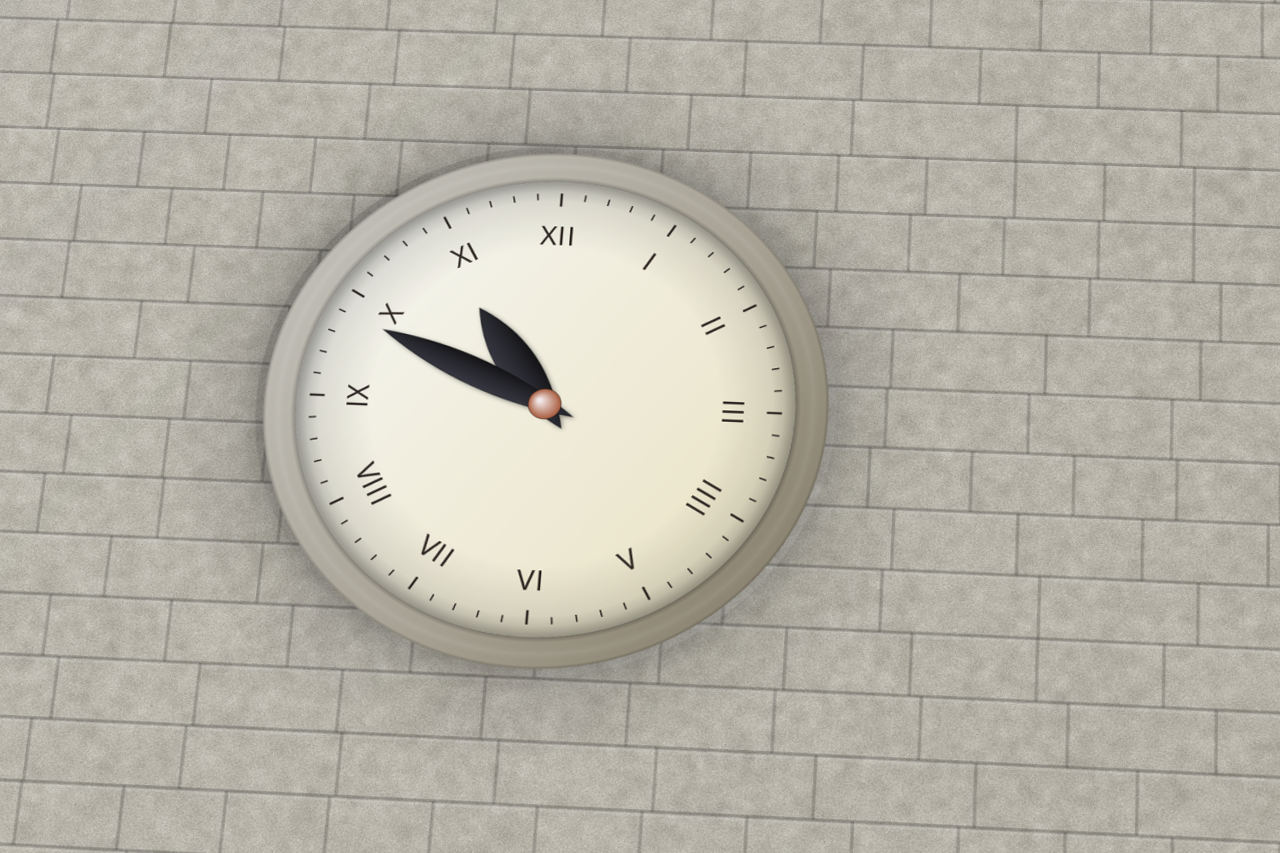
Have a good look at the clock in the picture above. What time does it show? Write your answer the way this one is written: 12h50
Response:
10h49
